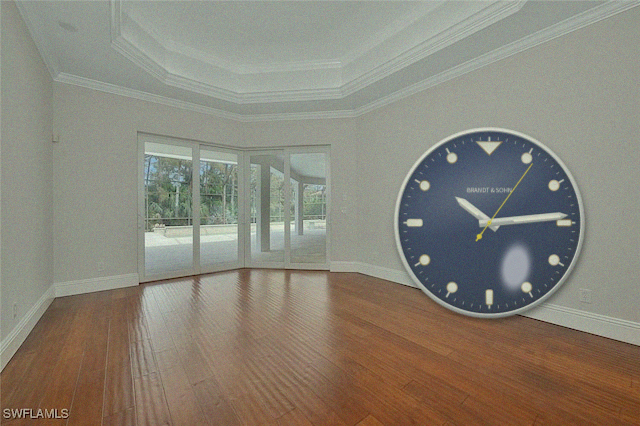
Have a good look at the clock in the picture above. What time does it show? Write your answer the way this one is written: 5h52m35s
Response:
10h14m06s
